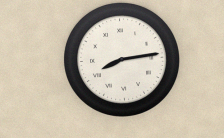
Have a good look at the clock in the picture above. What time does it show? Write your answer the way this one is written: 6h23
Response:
8h14
